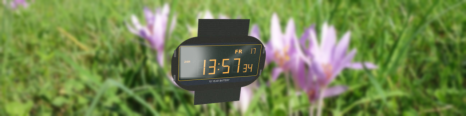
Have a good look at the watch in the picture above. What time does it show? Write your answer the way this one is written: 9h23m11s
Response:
13h57m34s
